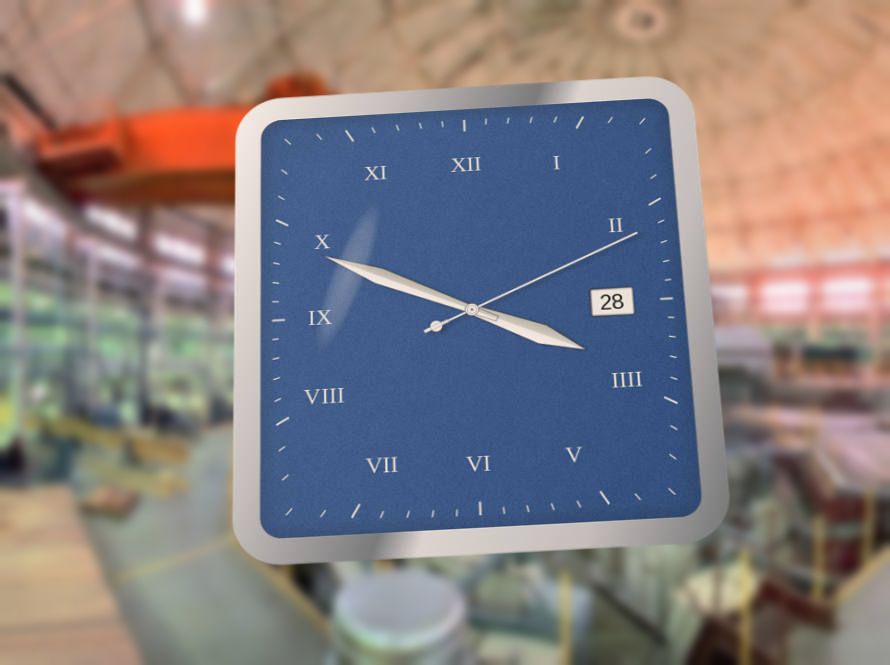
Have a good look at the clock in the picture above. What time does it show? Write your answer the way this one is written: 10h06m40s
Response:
3h49m11s
